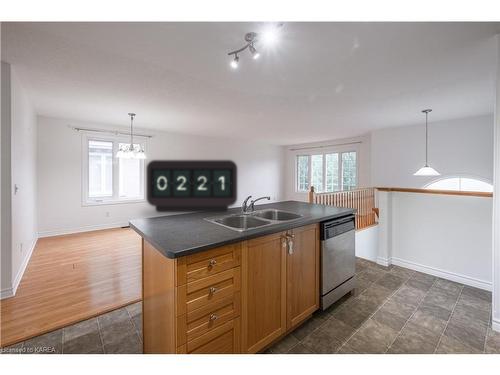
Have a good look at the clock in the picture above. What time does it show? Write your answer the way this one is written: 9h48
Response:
2h21
